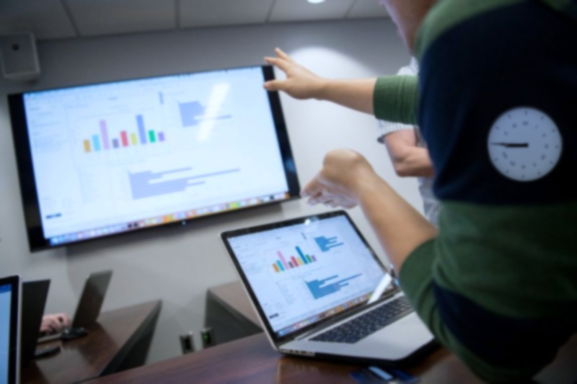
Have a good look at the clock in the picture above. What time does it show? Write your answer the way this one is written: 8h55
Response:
8h45
